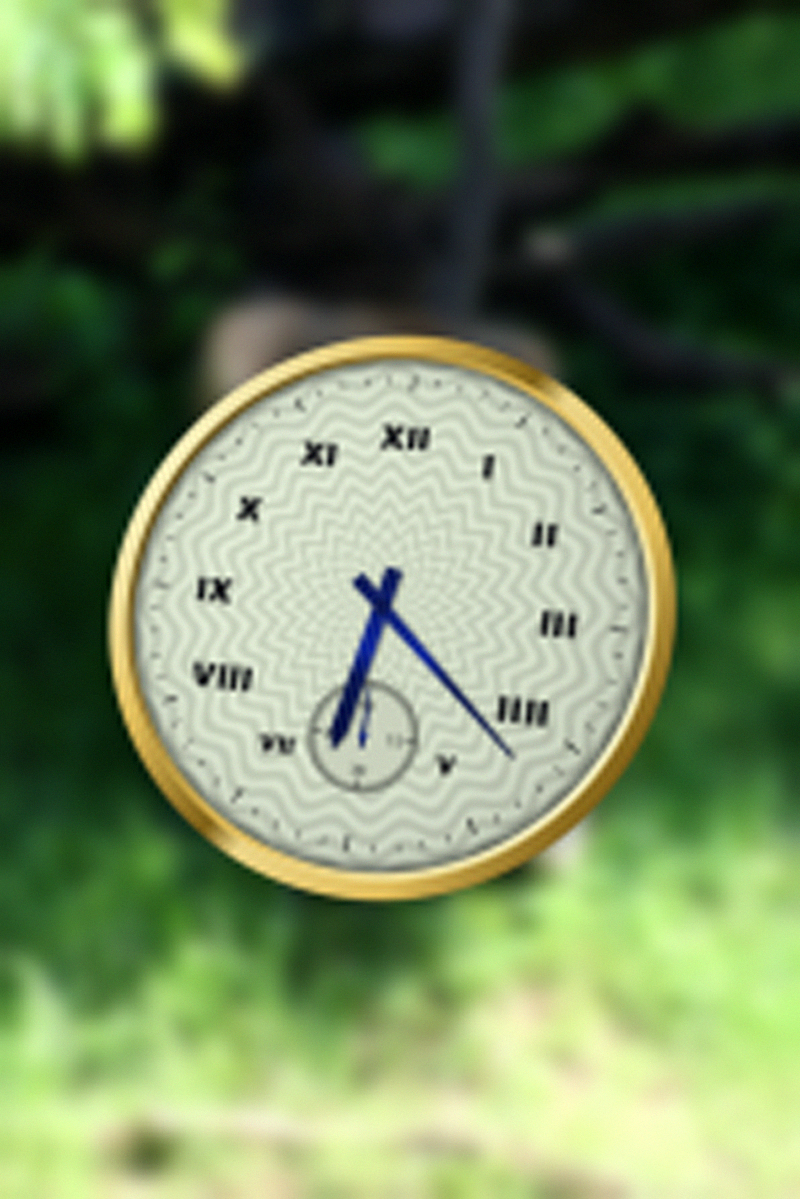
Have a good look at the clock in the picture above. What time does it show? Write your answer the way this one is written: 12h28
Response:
6h22
